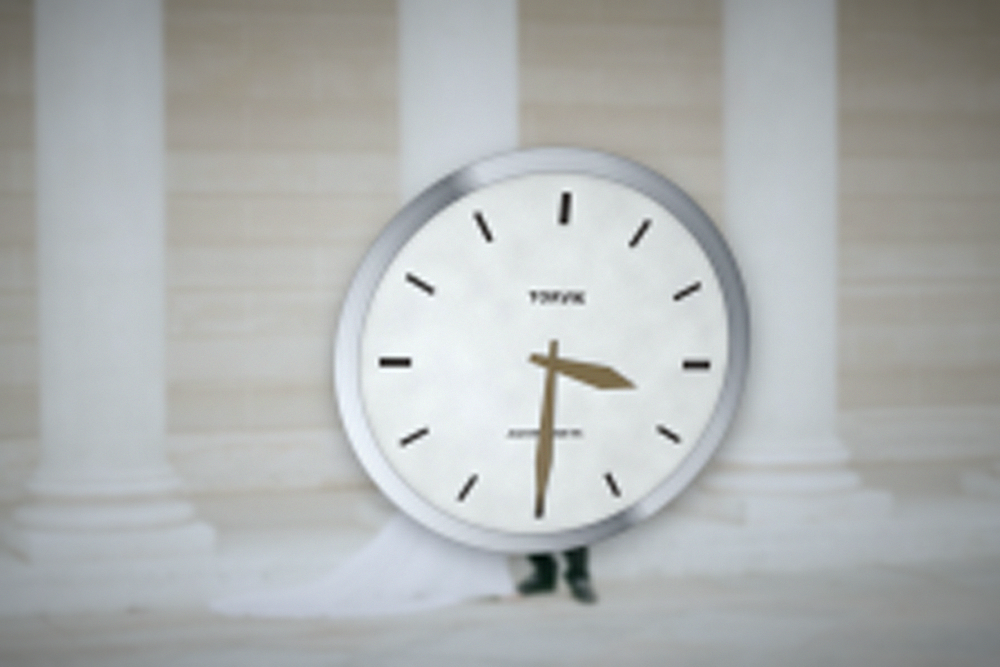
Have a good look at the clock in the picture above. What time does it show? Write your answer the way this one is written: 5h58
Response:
3h30
